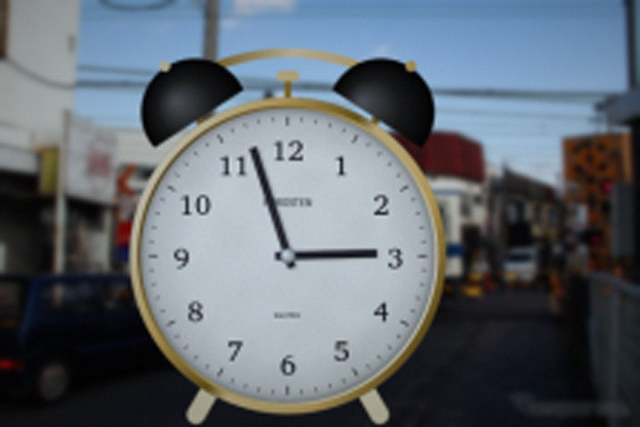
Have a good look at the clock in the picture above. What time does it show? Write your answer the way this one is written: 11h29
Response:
2h57
